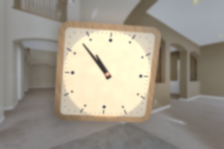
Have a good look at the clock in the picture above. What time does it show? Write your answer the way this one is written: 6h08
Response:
10h53
